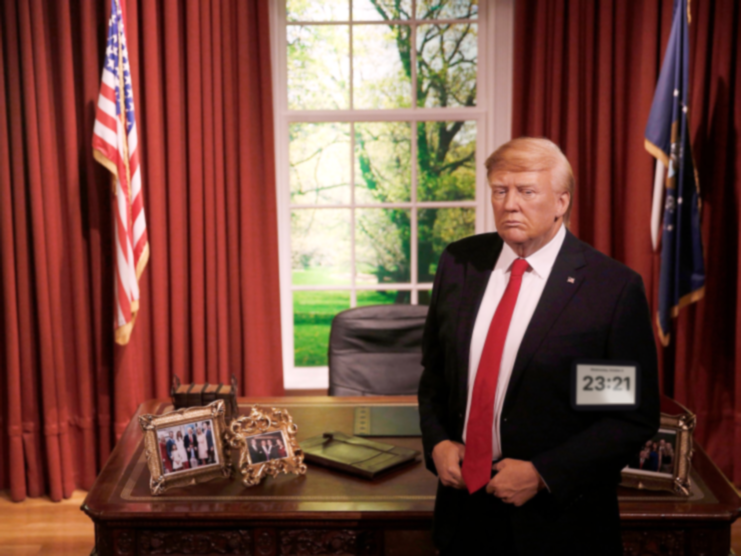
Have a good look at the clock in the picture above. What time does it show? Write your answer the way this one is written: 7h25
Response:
23h21
